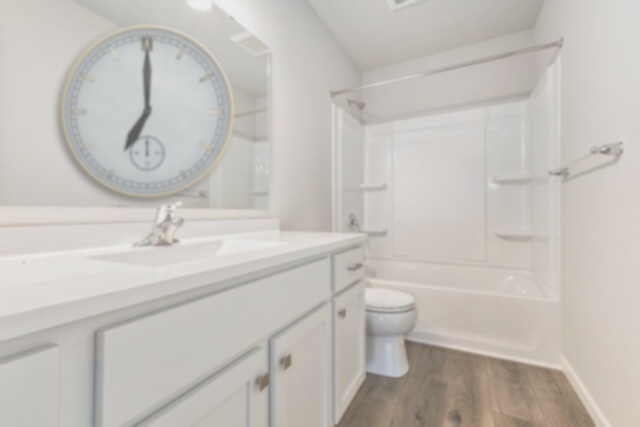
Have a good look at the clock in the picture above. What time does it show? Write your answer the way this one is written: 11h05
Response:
7h00
